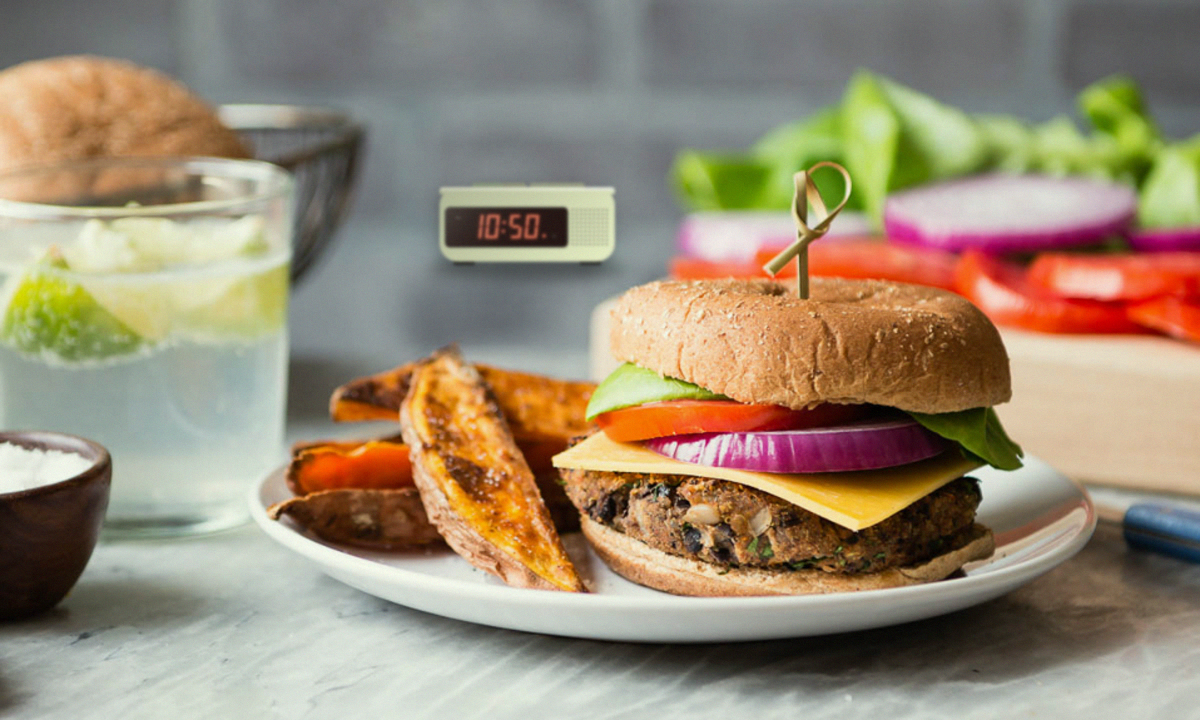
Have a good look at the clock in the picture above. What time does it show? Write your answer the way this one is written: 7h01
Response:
10h50
